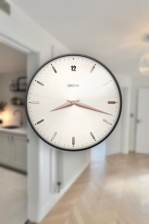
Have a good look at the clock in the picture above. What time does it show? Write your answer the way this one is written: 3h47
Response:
8h18
